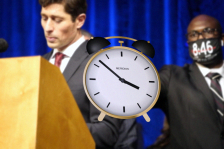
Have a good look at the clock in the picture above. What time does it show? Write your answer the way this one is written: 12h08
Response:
3h52
